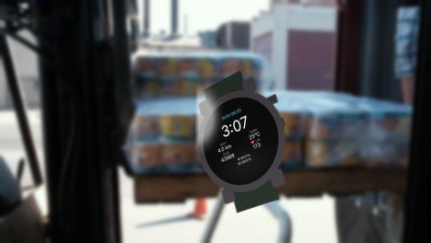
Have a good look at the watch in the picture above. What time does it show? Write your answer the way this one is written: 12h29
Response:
3h07
